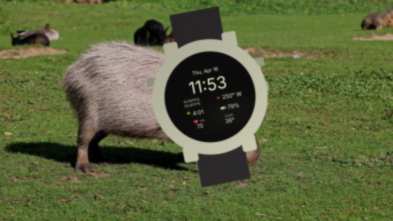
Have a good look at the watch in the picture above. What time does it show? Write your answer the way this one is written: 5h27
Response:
11h53
